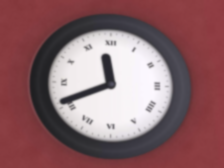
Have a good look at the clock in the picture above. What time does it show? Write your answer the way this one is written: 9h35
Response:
11h41
